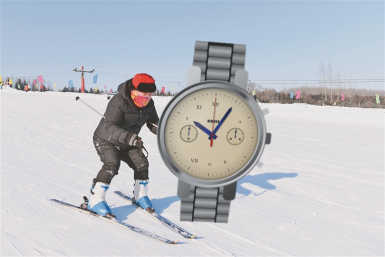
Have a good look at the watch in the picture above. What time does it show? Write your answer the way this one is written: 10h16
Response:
10h05
